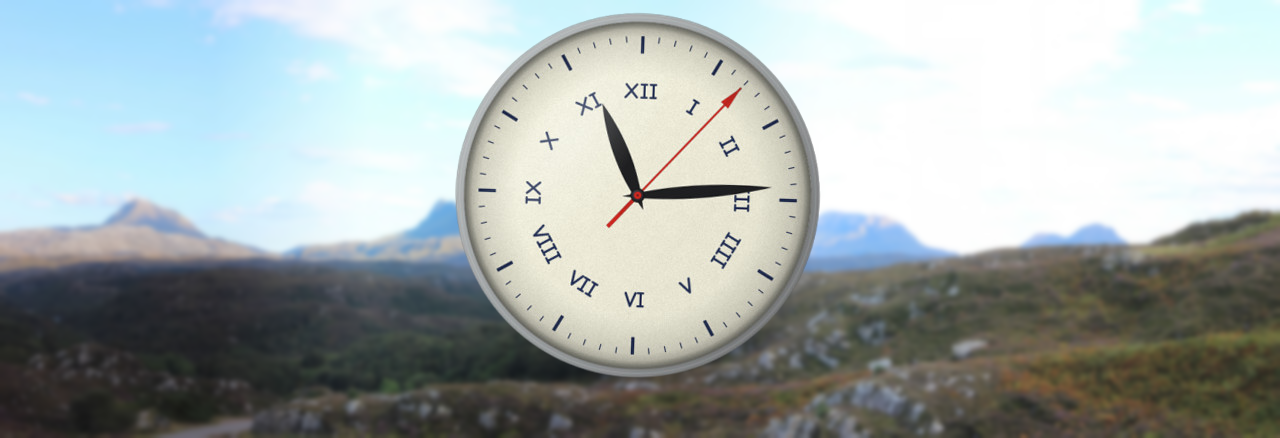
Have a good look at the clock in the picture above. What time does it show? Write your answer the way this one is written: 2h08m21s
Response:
11h14m07s
